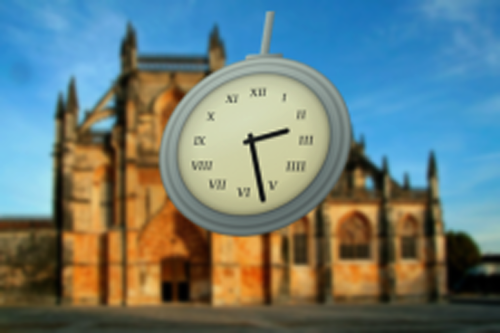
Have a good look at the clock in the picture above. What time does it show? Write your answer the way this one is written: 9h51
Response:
2h27
